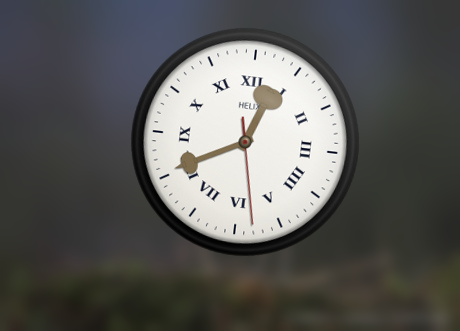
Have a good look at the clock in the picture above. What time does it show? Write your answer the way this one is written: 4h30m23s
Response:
12h40m28s
